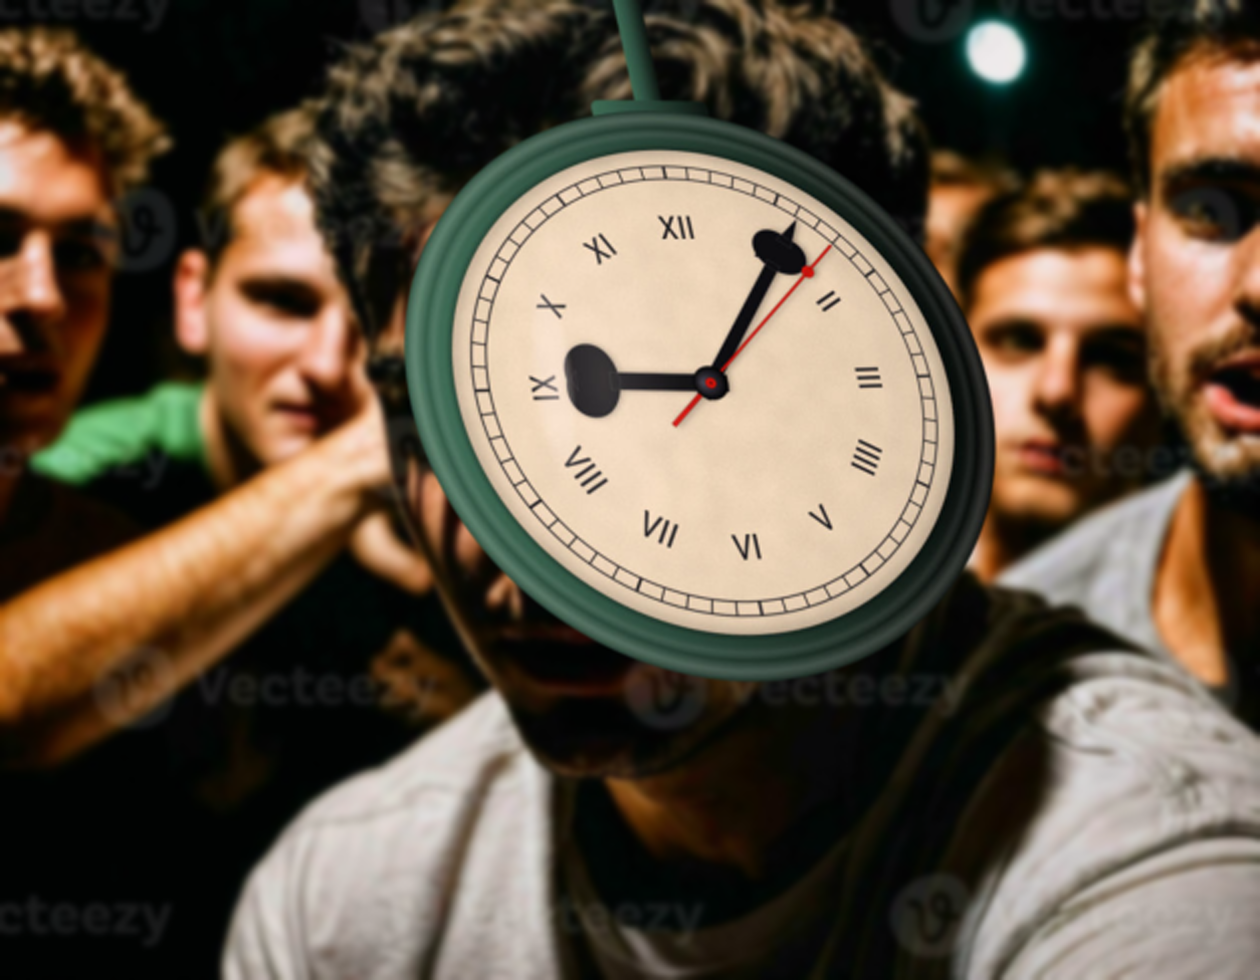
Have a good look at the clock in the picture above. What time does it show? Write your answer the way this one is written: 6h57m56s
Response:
9h06m08s
